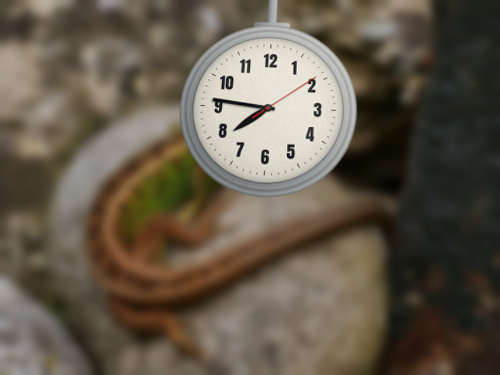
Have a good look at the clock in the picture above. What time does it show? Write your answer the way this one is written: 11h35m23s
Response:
7h46m09s
